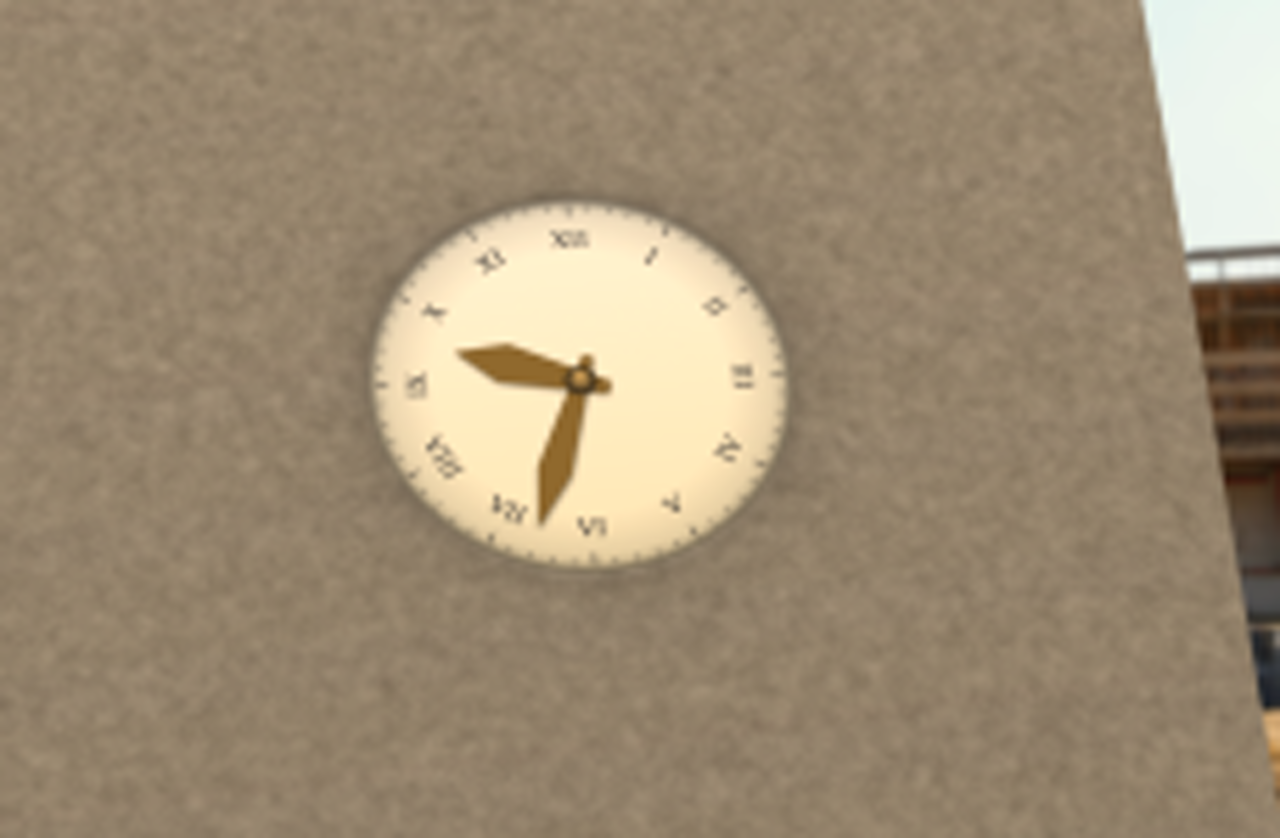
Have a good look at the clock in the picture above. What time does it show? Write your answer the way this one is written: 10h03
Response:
9h33
